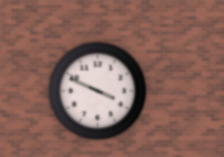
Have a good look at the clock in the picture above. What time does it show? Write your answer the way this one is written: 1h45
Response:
3h49
